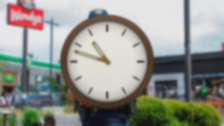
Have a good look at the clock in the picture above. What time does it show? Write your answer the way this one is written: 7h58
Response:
10h48
